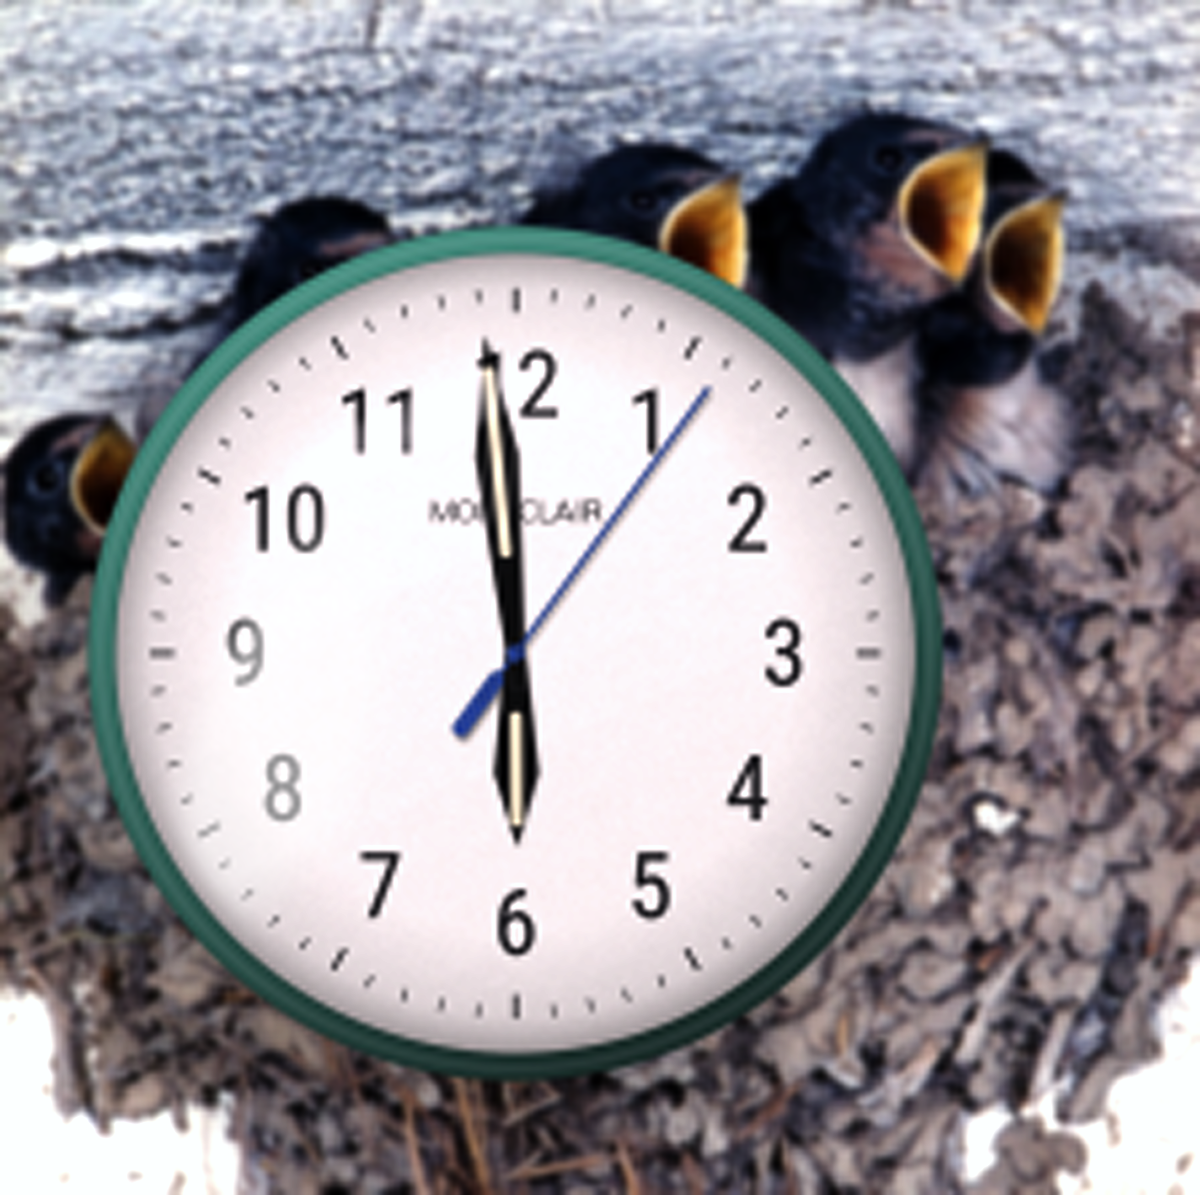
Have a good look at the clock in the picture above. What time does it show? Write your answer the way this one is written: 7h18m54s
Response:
5h59m06s
